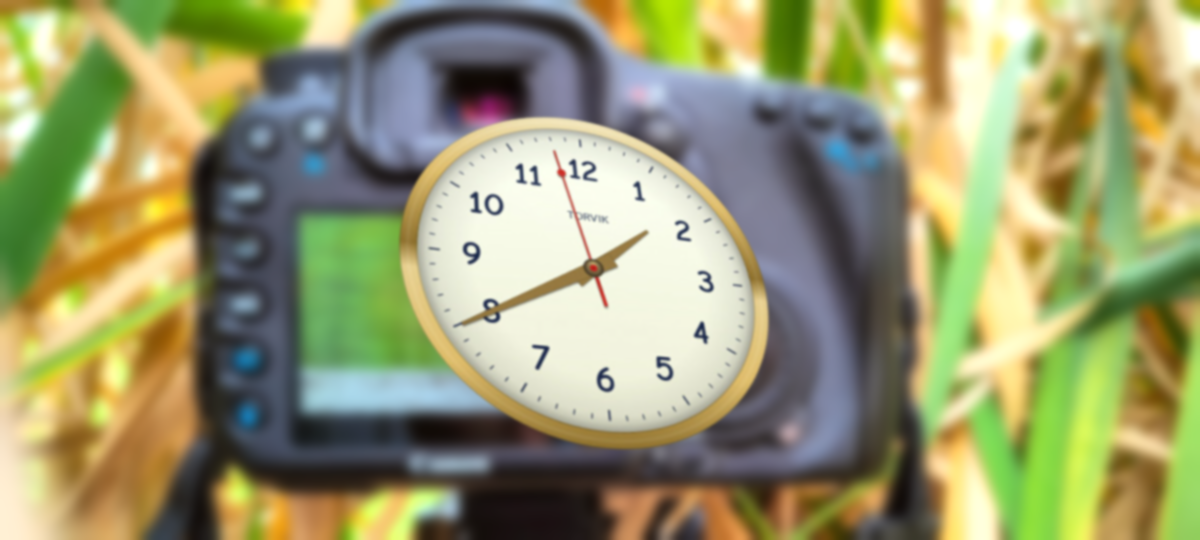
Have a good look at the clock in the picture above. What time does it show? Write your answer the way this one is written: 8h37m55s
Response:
1h39m58s
